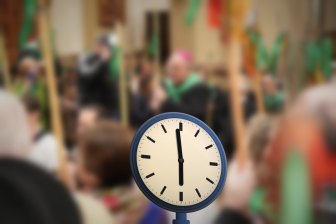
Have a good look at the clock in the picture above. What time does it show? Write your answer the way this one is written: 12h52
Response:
5h59
